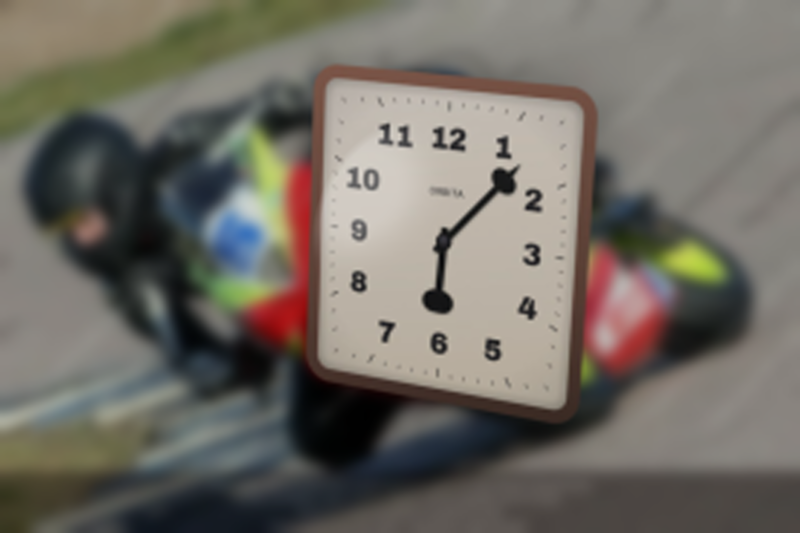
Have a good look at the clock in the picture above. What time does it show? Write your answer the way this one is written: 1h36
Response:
6h07
